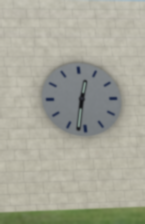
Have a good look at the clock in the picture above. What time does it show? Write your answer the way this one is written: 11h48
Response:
12h32
